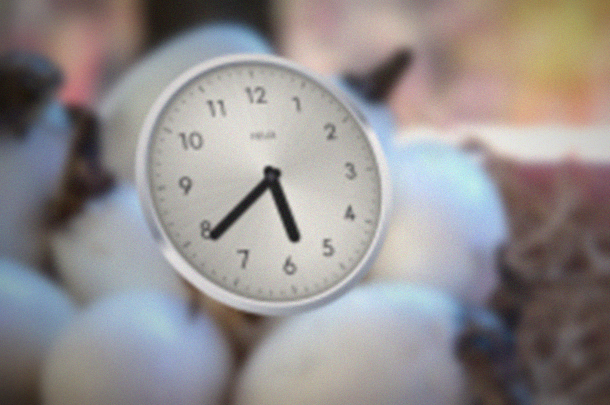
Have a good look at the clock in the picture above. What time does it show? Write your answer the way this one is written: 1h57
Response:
5h39
